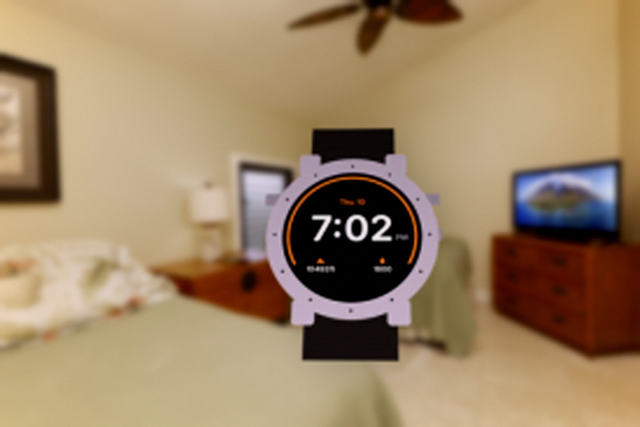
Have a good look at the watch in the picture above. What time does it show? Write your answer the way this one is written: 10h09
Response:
7h02
